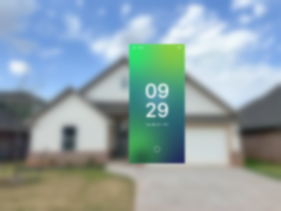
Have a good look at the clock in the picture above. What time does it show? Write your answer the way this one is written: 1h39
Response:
9h29
